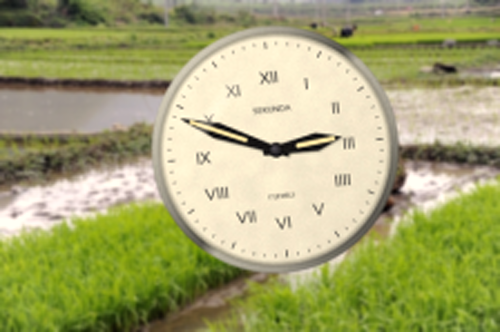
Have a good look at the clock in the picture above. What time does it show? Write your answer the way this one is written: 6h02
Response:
2h49
